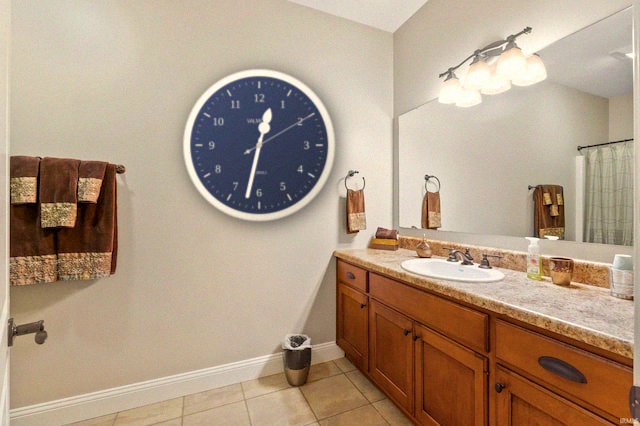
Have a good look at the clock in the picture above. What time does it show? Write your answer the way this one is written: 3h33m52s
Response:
12h32m10s
